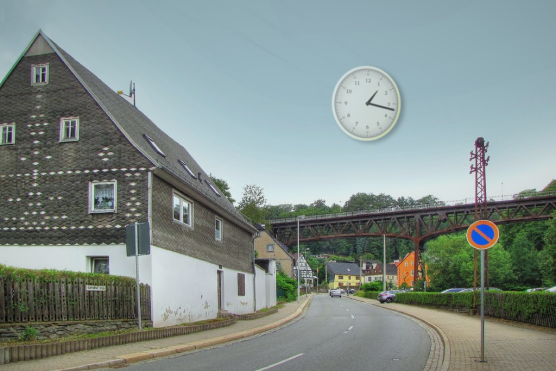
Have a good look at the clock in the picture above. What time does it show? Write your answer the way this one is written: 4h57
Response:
1h17
